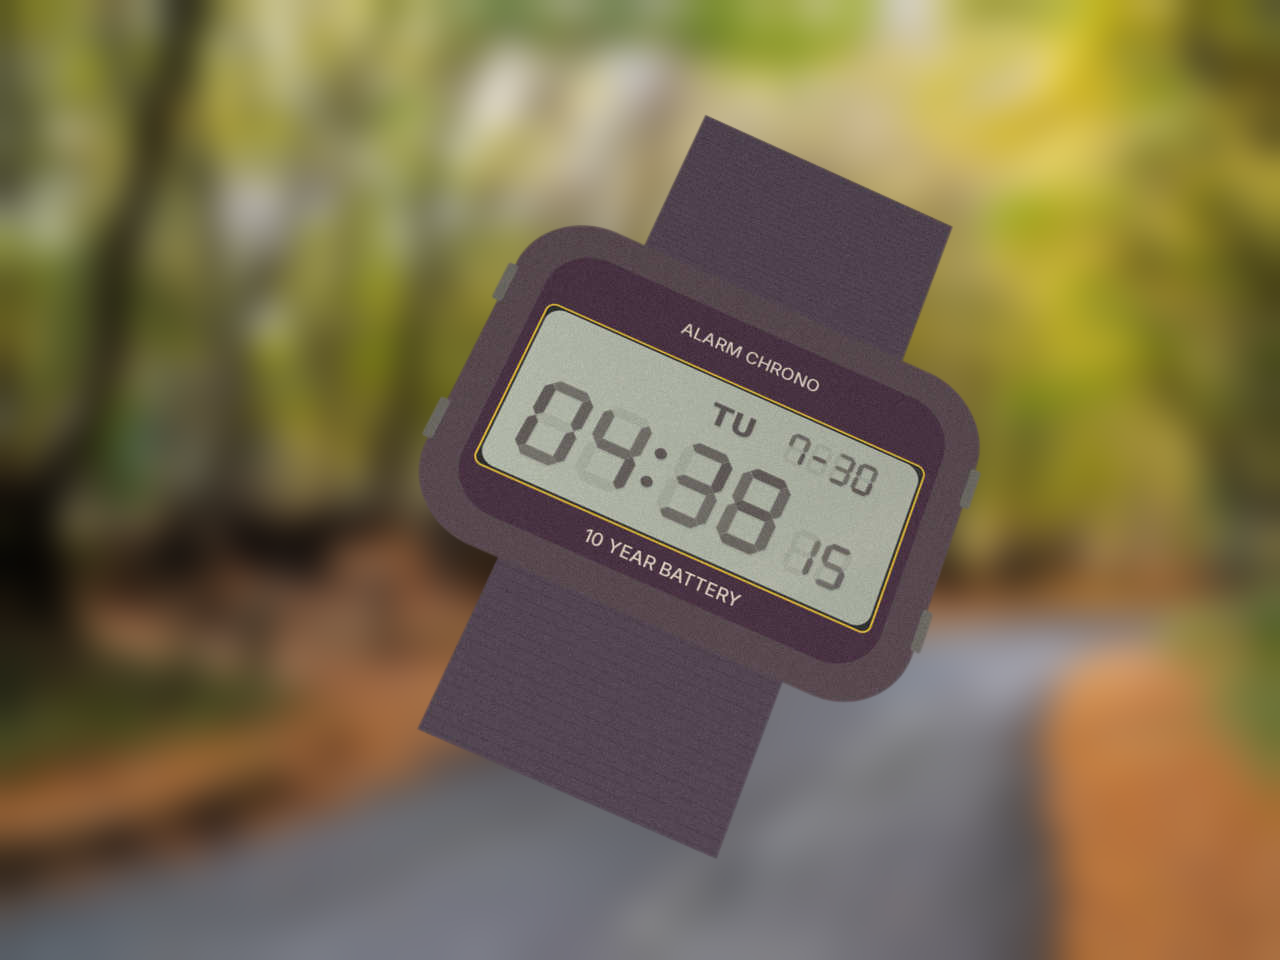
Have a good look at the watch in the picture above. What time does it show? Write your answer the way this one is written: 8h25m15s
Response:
4h38m15s
